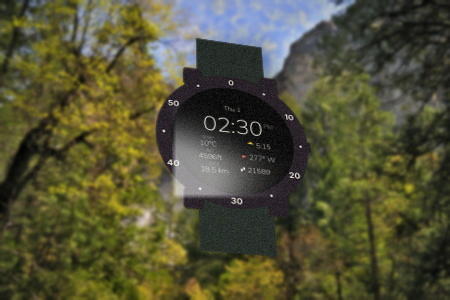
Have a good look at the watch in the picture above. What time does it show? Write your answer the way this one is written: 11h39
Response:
2h30
